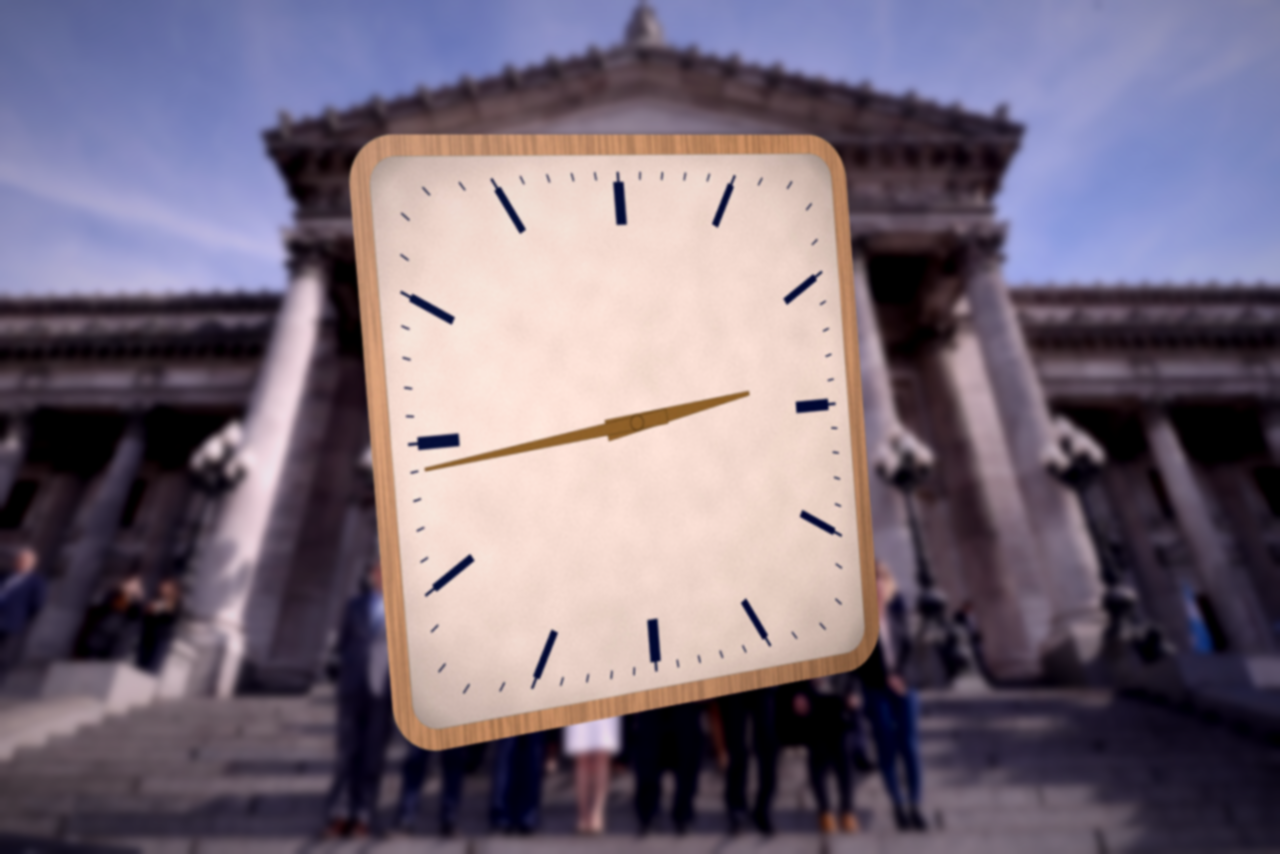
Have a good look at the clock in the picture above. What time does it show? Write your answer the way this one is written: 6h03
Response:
2h44
